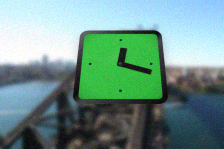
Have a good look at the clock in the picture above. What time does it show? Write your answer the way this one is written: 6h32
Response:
12h18
